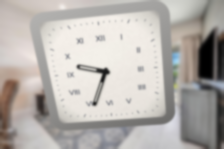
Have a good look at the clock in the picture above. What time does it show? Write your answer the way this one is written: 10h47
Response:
9h34
